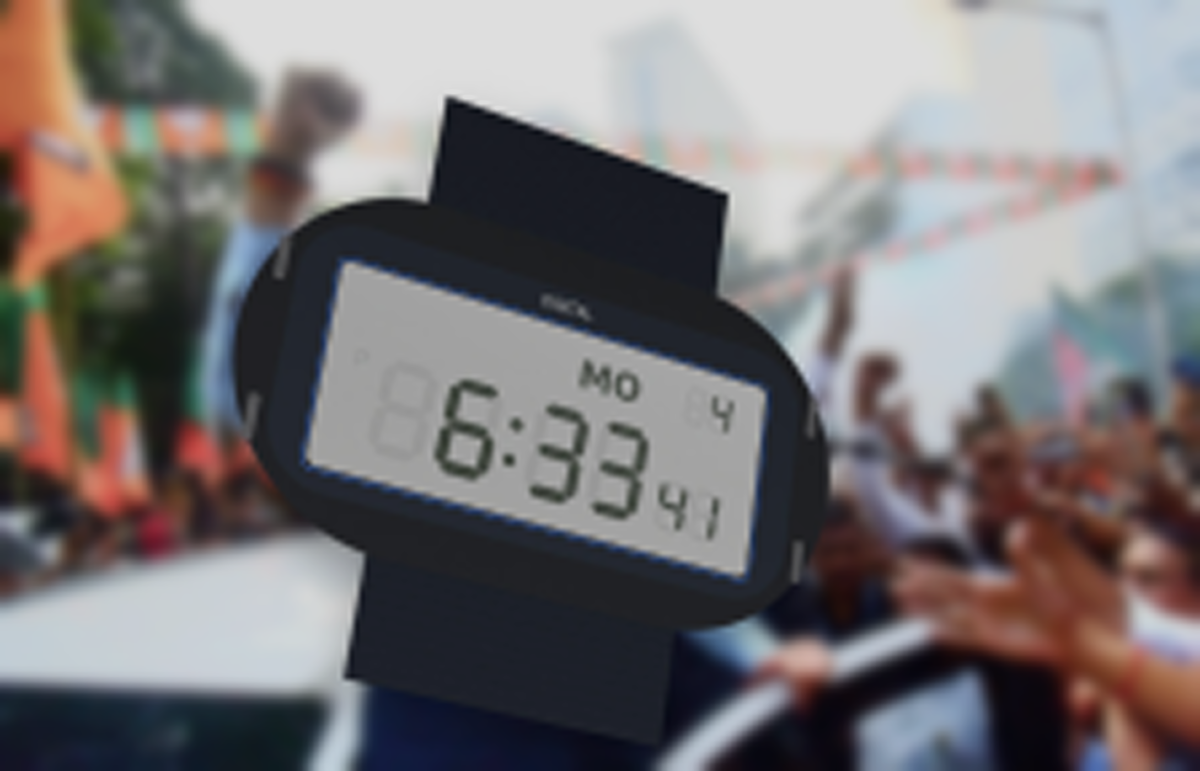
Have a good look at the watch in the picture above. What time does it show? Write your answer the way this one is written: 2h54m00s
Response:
6h33m41s
